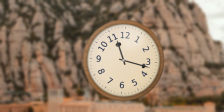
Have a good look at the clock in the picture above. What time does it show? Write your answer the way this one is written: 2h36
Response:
11h17
